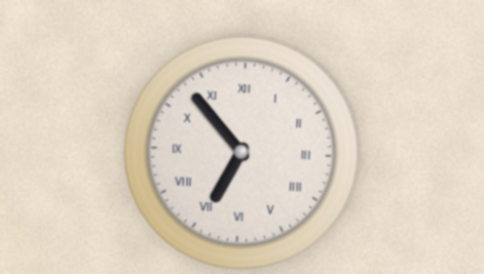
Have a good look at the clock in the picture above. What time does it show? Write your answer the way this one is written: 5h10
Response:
6h53
